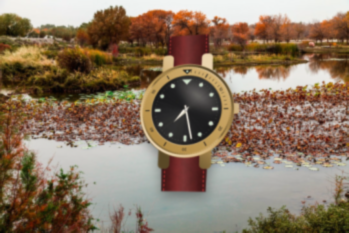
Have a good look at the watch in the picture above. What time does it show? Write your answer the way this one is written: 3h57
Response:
7h28
